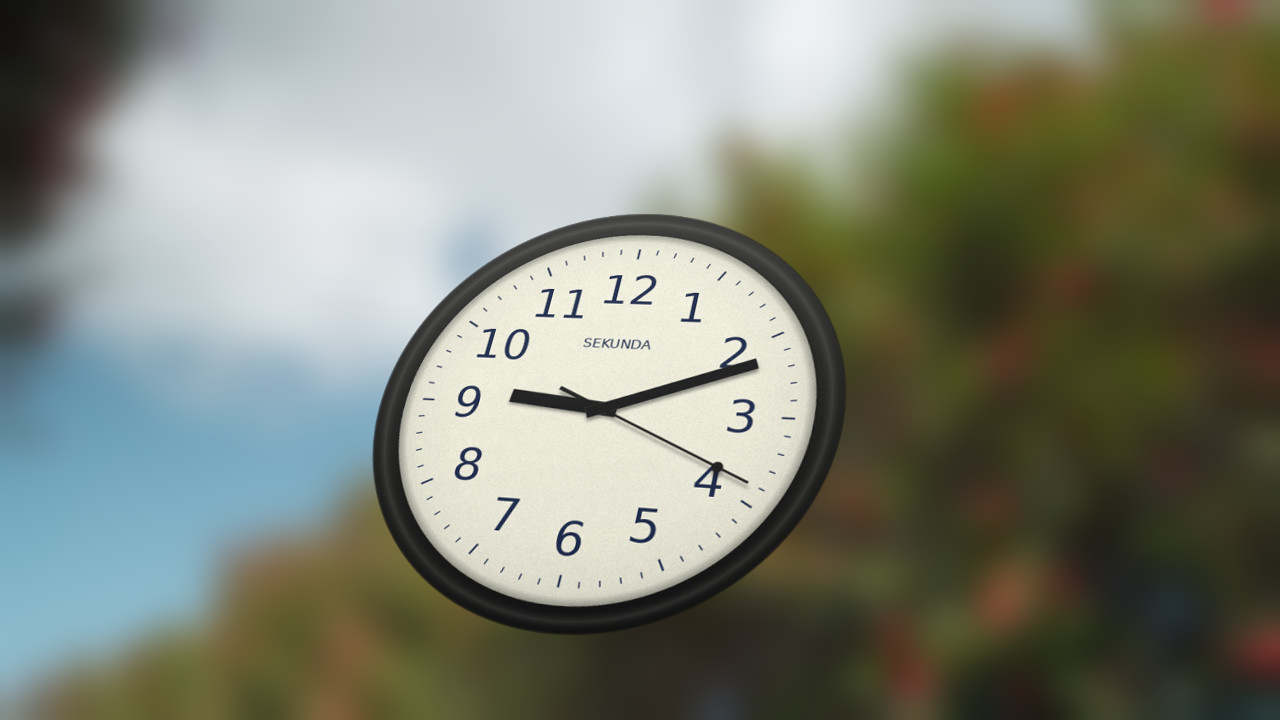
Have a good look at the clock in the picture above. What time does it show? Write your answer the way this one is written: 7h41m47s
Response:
9h11m19s
